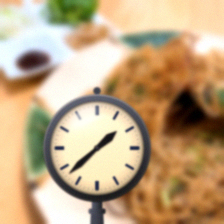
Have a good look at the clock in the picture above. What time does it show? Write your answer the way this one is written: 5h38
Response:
1h38
